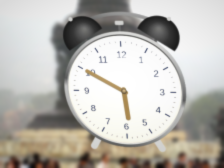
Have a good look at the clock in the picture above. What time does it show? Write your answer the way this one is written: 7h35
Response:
5h50
